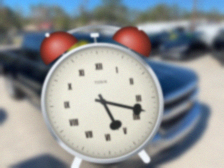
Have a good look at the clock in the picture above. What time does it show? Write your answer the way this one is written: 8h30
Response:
5h18
